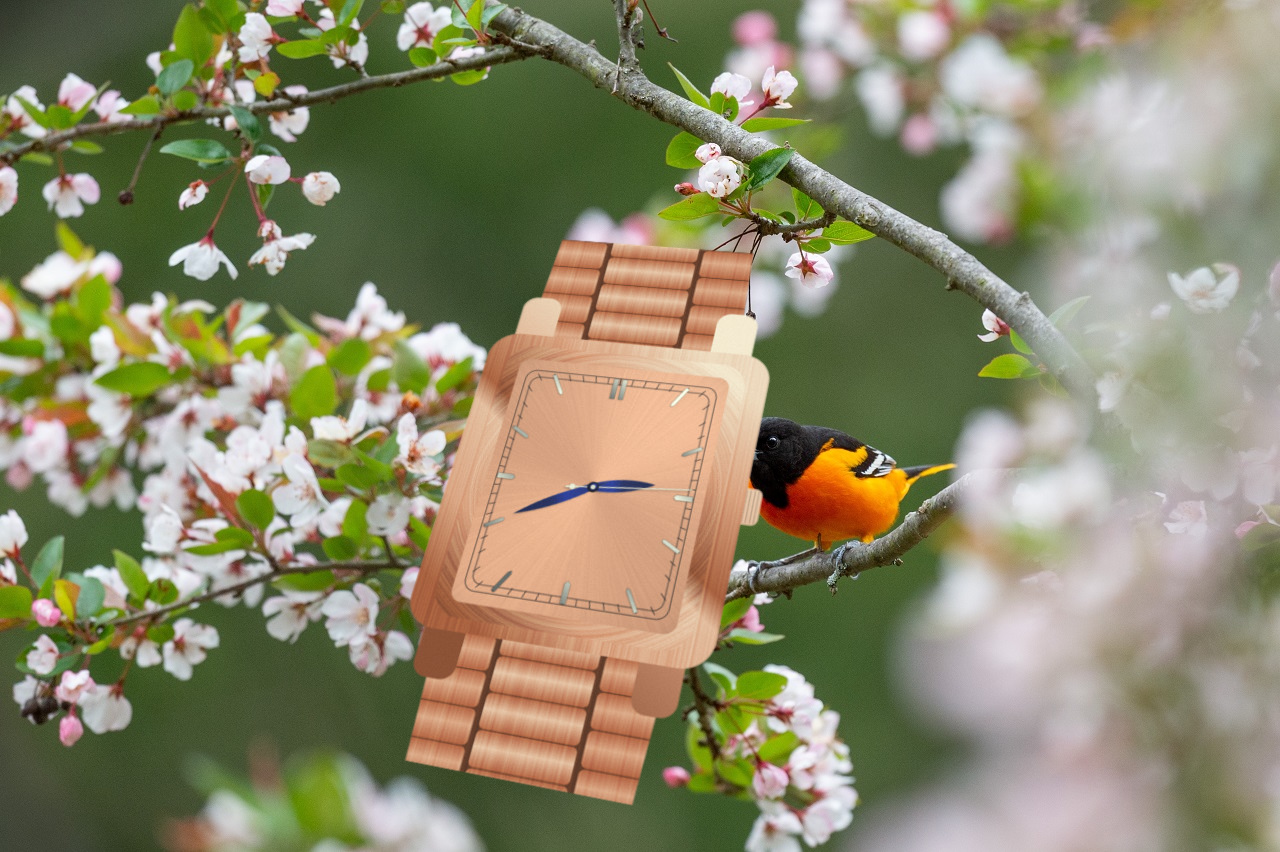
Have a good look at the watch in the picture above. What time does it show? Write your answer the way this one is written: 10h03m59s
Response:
2h40m14s
